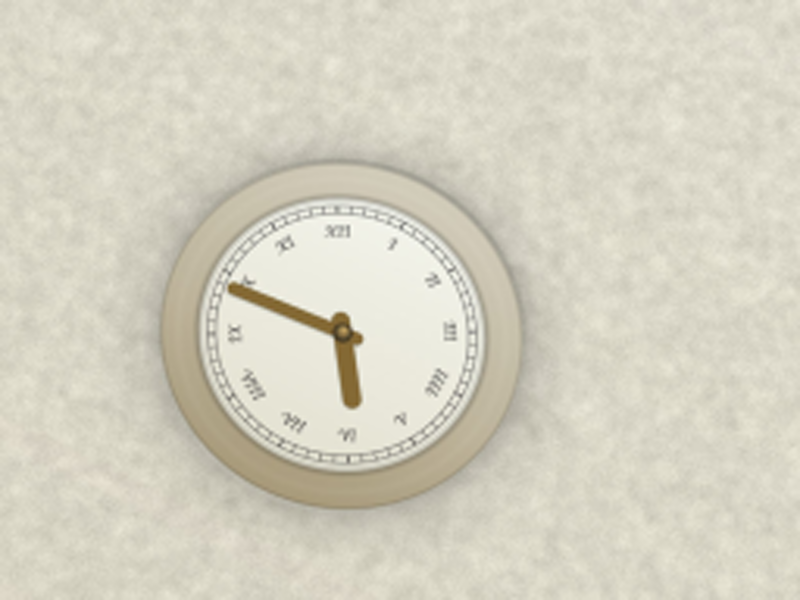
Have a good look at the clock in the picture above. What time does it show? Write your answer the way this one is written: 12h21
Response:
5h49
